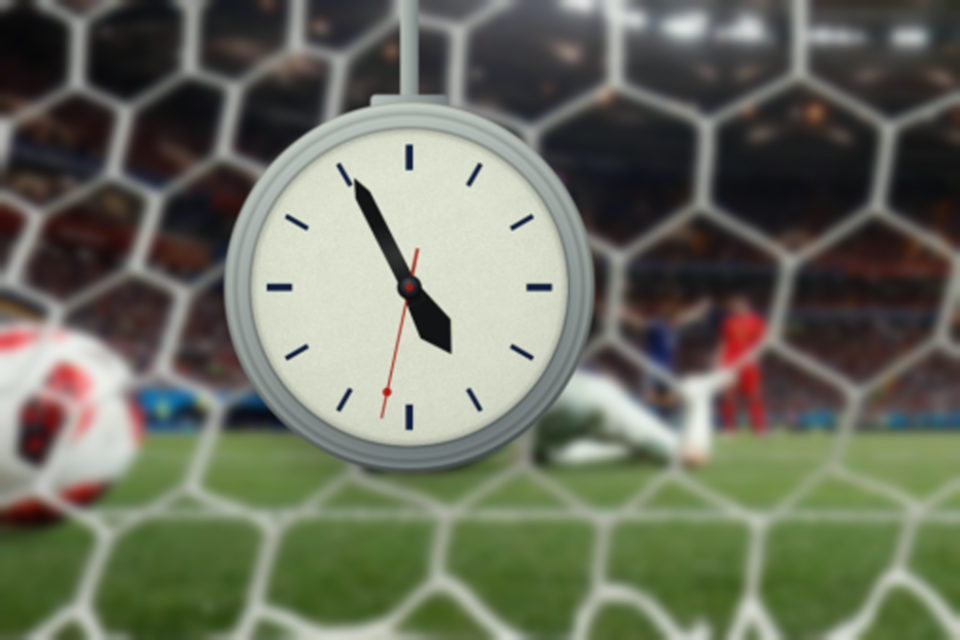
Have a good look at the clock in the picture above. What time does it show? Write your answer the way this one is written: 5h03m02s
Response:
4h55m32s
